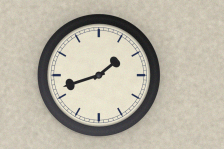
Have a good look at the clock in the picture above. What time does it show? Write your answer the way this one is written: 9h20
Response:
1h42
